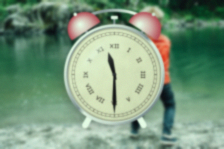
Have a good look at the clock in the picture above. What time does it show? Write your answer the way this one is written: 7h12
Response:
11h30
